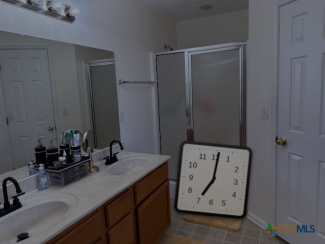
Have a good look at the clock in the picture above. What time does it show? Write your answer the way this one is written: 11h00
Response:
7h01
